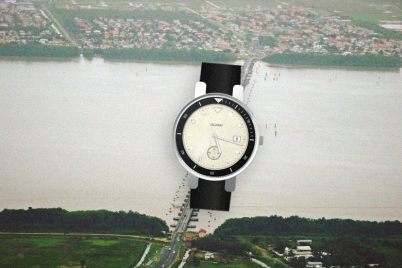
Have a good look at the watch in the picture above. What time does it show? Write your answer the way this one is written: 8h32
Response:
5h17
